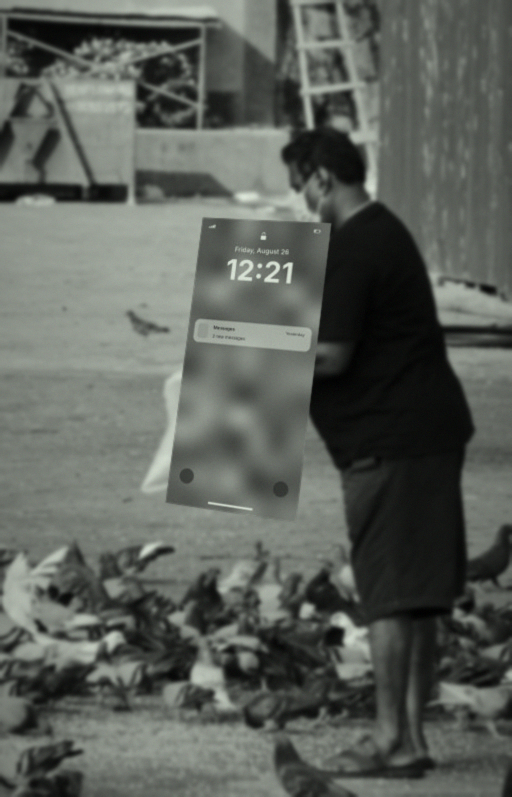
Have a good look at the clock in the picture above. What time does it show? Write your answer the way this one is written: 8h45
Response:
12h21
